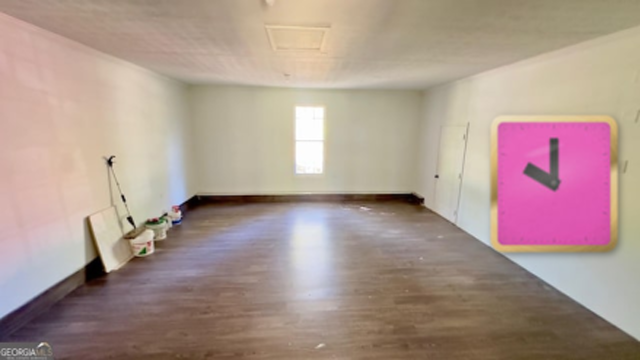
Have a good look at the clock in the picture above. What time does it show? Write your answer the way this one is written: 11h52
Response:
10h00
